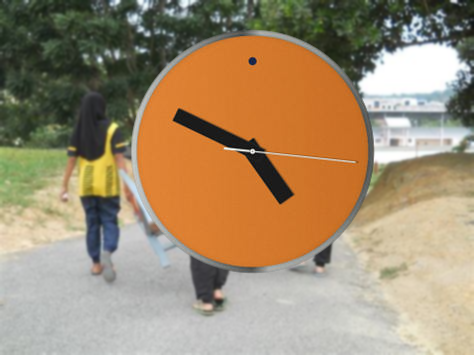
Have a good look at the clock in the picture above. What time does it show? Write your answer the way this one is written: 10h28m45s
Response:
4h49m16s
